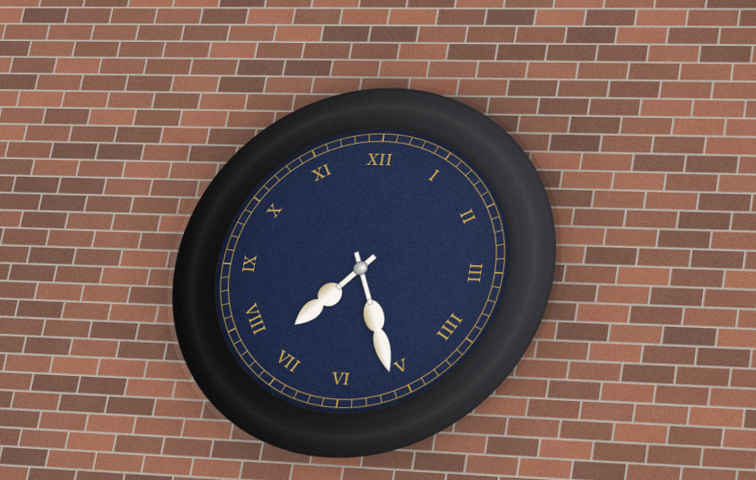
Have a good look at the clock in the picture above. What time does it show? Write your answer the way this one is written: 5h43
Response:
7h26
